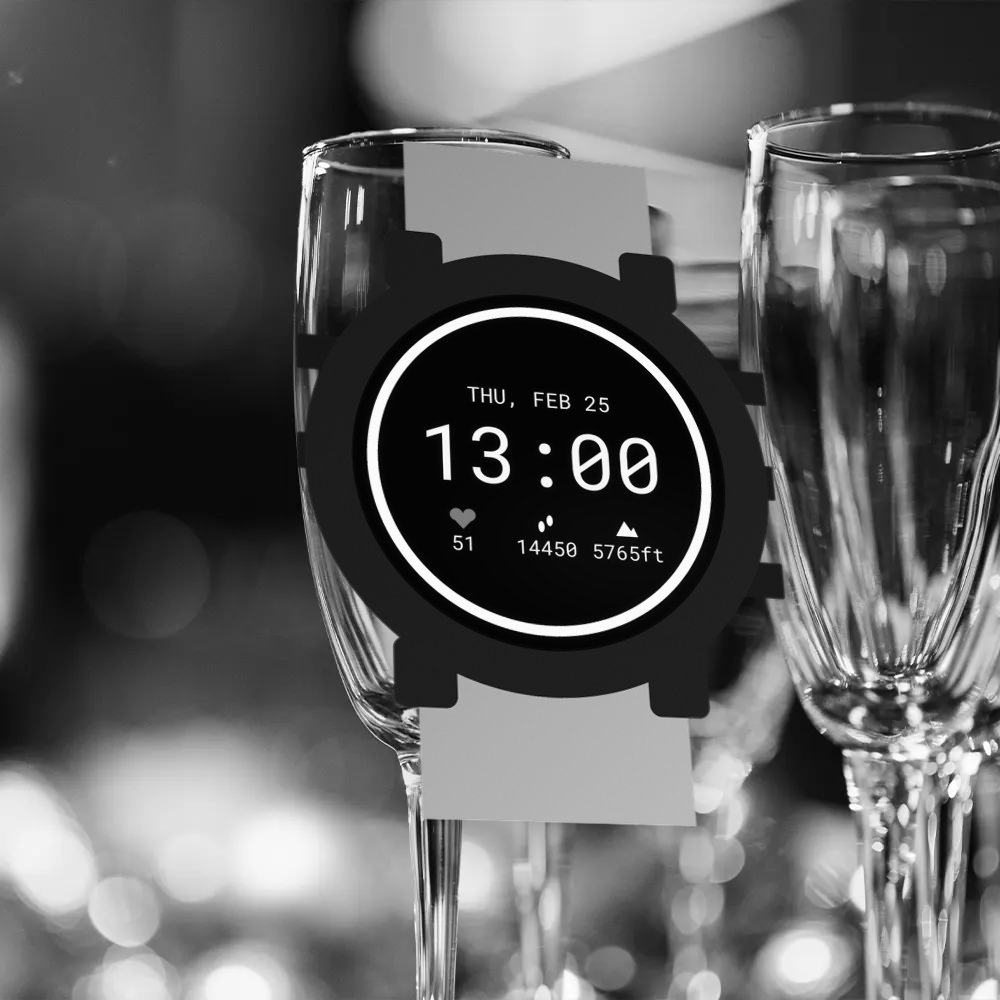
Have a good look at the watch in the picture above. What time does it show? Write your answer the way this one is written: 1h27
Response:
13h00
